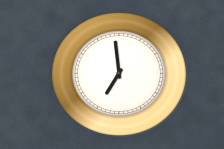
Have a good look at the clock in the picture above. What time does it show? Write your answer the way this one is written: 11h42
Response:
6h59
